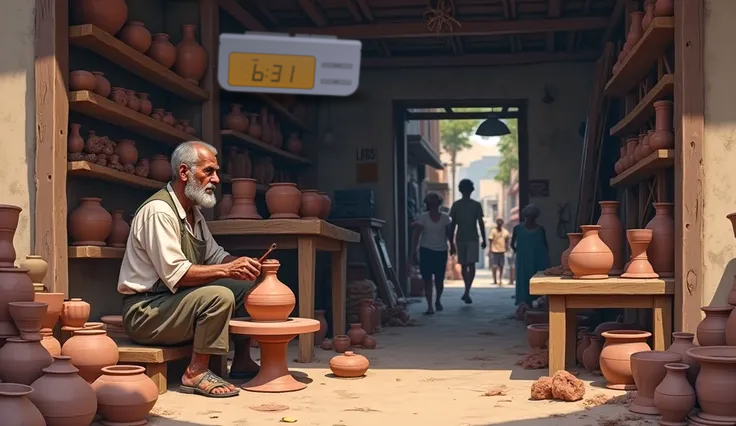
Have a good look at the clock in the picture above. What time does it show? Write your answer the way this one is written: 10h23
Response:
6h31
